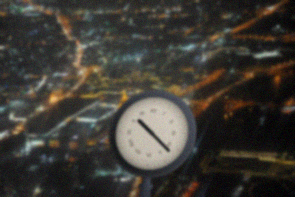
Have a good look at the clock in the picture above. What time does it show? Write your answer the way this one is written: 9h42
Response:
10h22
